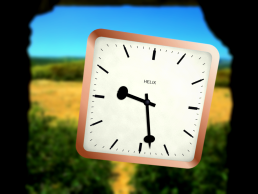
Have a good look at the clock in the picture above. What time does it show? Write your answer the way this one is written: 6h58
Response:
9h28
